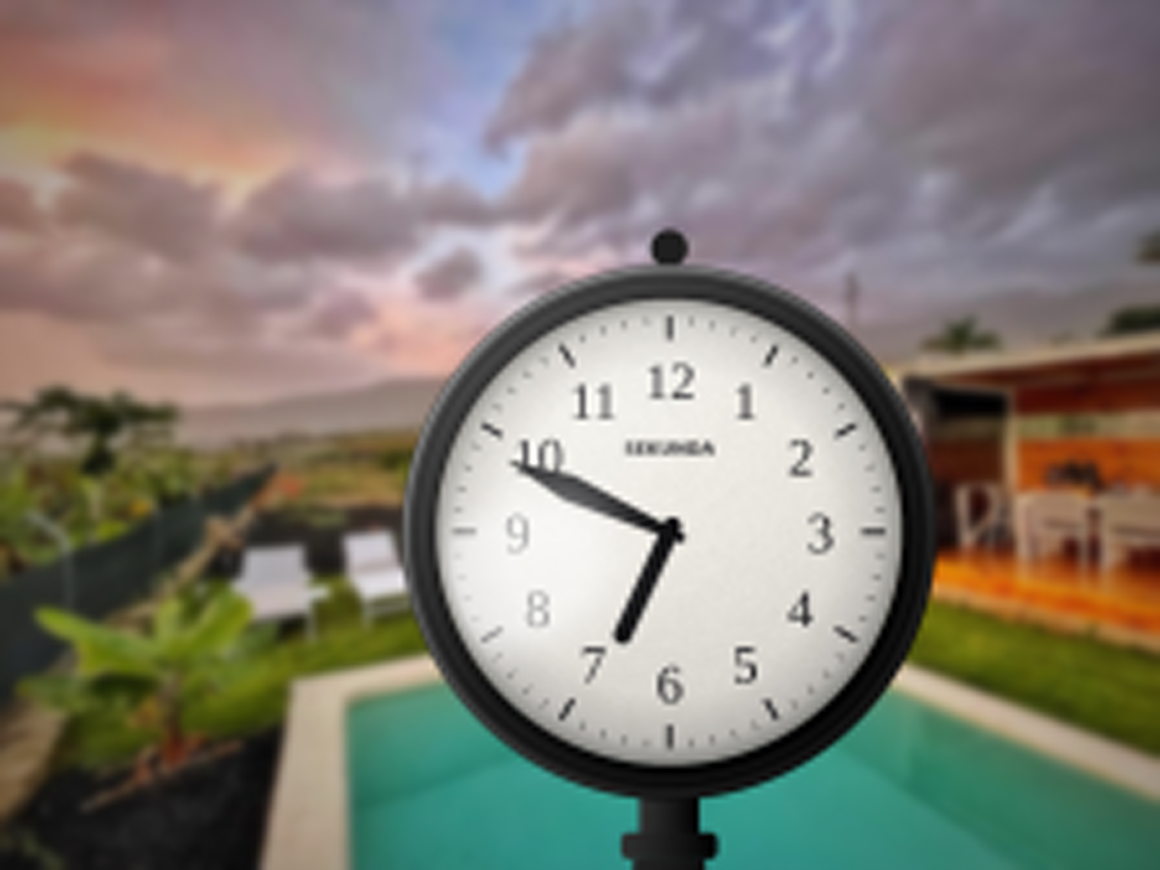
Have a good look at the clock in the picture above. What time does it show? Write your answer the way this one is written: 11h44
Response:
6h49
